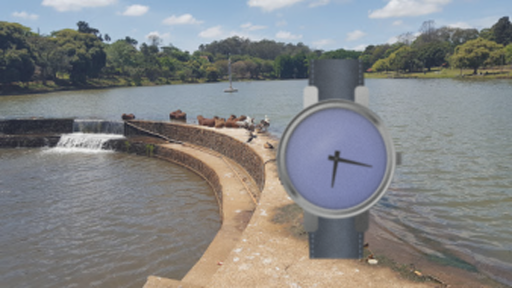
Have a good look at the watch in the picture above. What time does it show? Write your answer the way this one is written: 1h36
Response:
6h17
